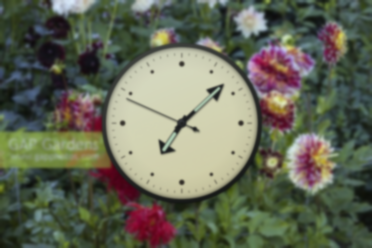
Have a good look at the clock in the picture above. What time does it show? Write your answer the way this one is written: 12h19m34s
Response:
7h07m49s
